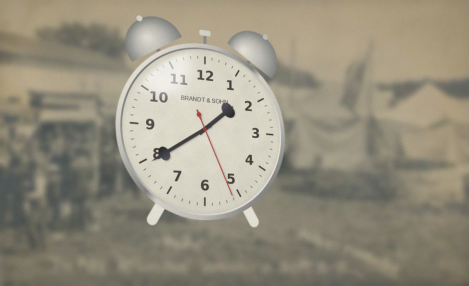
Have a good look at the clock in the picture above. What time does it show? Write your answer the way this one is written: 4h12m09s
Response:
1h39m26s
